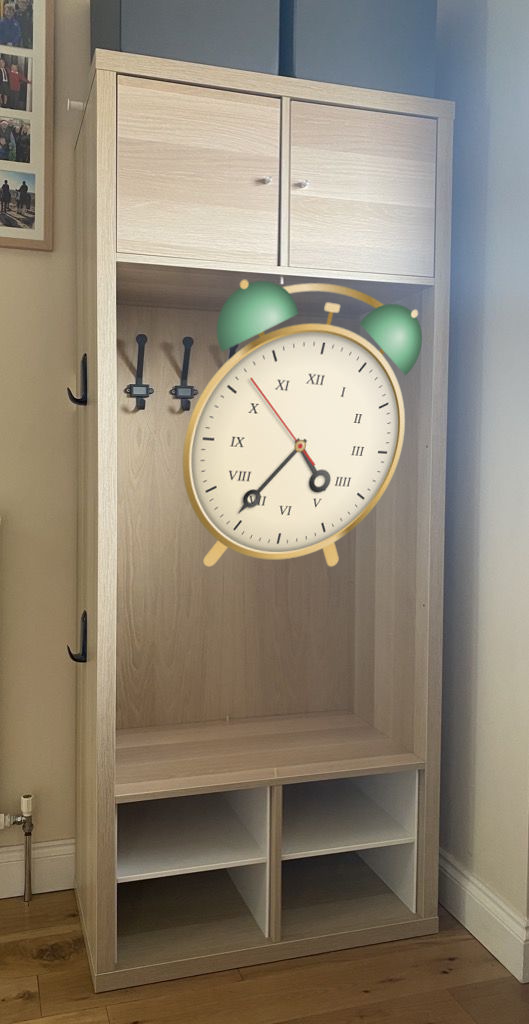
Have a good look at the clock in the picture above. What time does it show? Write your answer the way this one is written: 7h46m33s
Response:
4h35m52s
